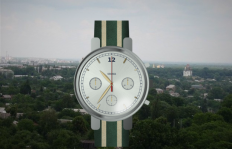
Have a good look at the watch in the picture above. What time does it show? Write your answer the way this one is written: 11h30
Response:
10h36
